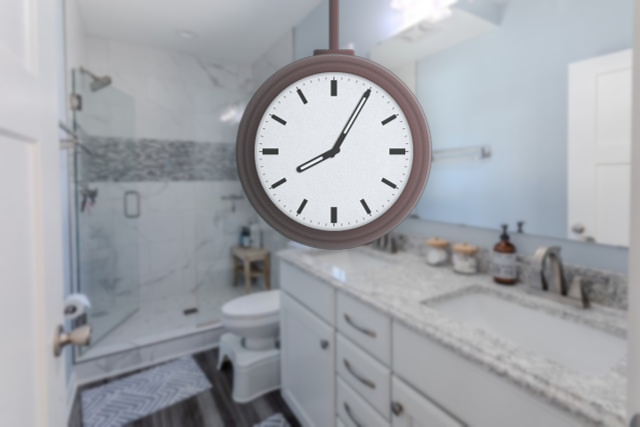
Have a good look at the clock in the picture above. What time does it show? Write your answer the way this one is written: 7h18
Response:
8h05
